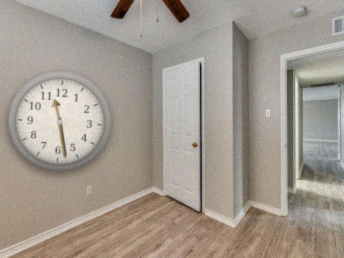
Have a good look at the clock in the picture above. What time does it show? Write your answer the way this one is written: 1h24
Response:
11h28
